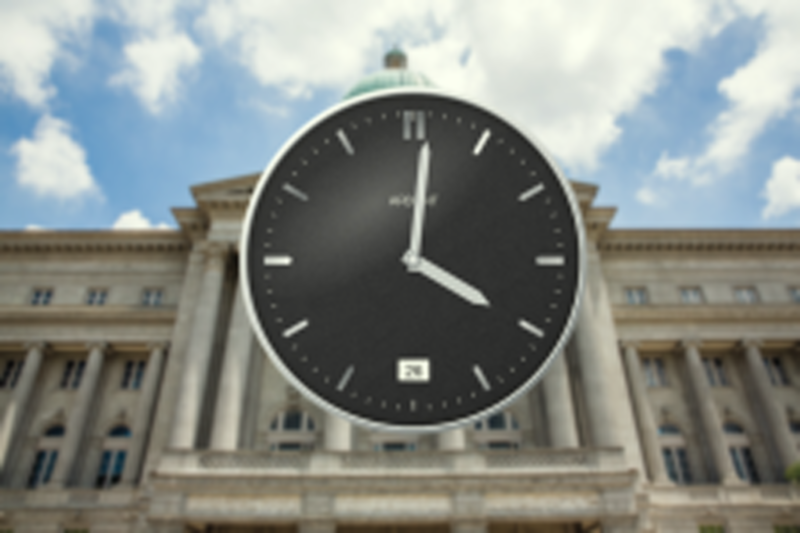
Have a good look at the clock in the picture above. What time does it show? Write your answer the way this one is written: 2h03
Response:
4h01
